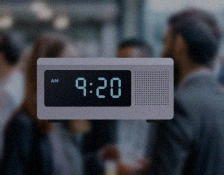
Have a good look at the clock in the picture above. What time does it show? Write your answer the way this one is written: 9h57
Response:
9h20
